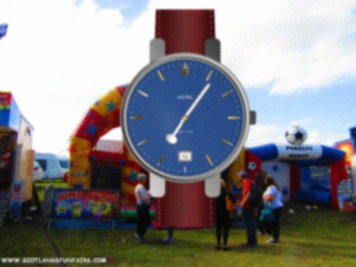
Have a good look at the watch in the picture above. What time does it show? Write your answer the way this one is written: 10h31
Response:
7h06
